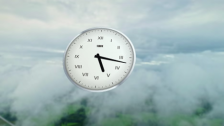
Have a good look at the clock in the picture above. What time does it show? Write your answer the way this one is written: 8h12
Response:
5h17
